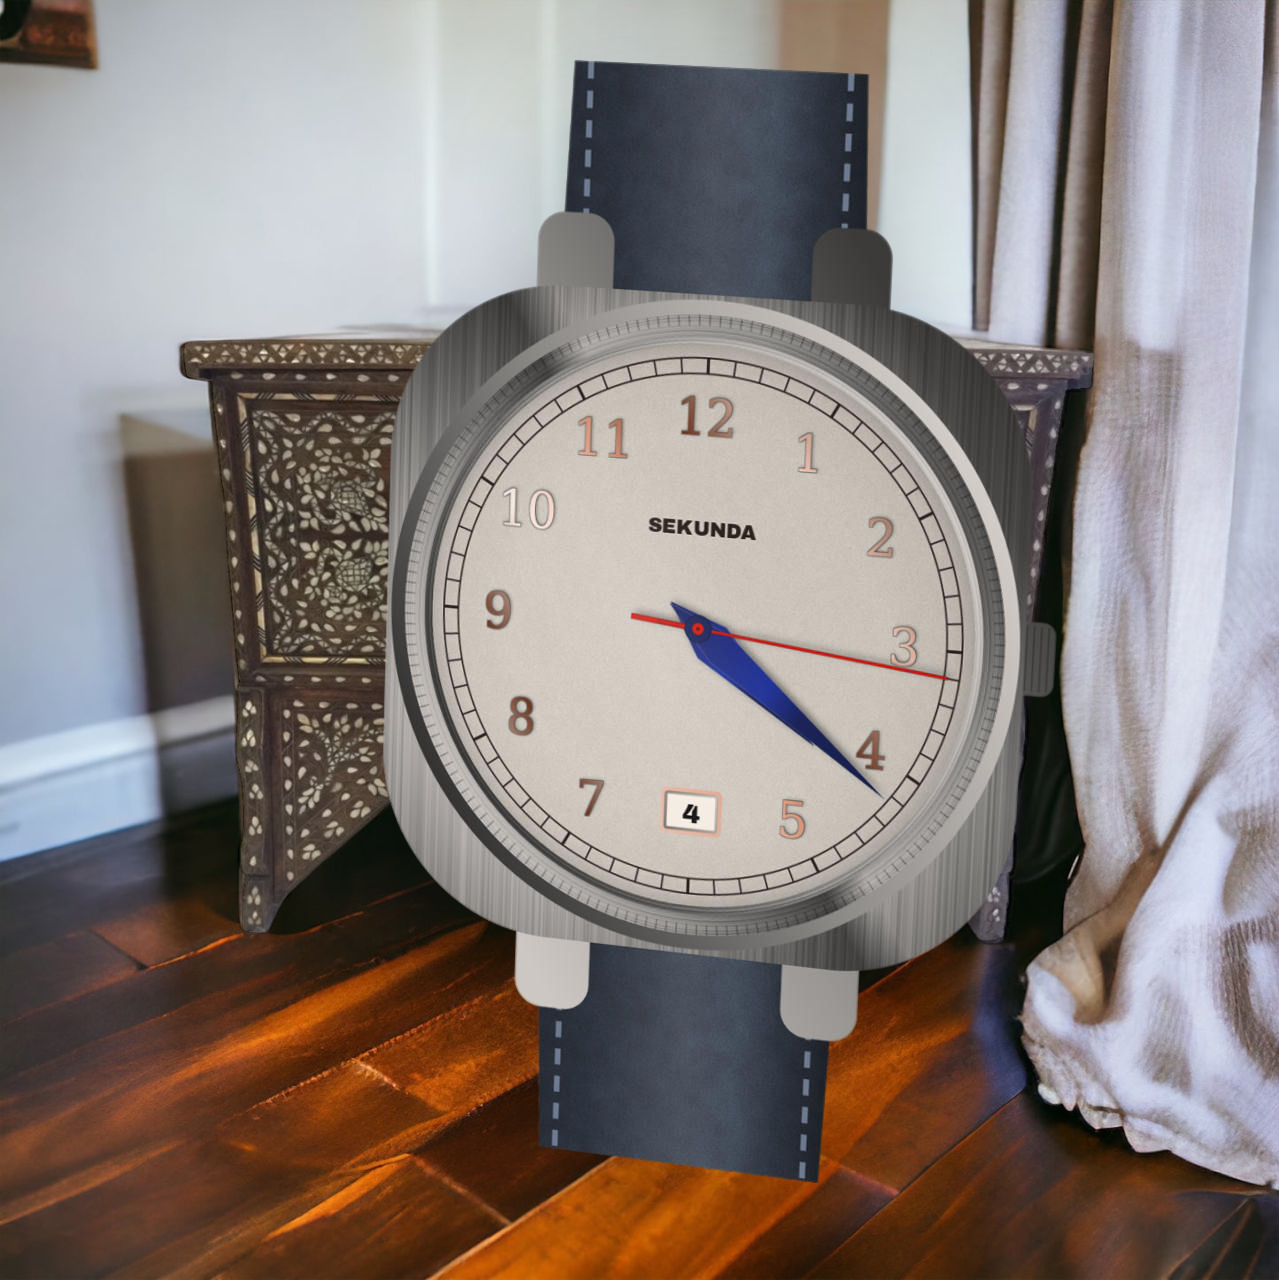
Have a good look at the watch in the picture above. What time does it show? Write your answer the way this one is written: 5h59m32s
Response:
4h21m16s
